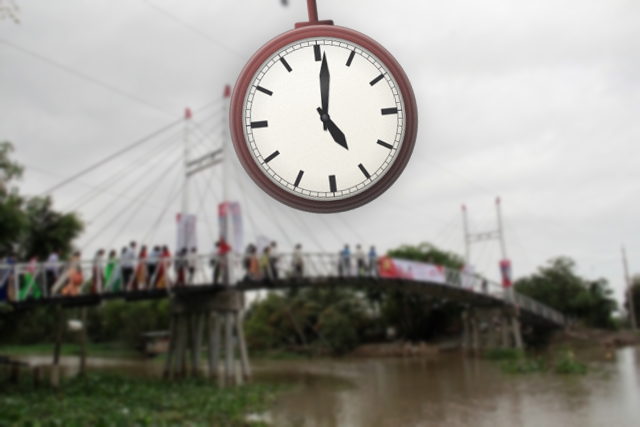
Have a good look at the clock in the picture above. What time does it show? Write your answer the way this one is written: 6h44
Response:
5h01
